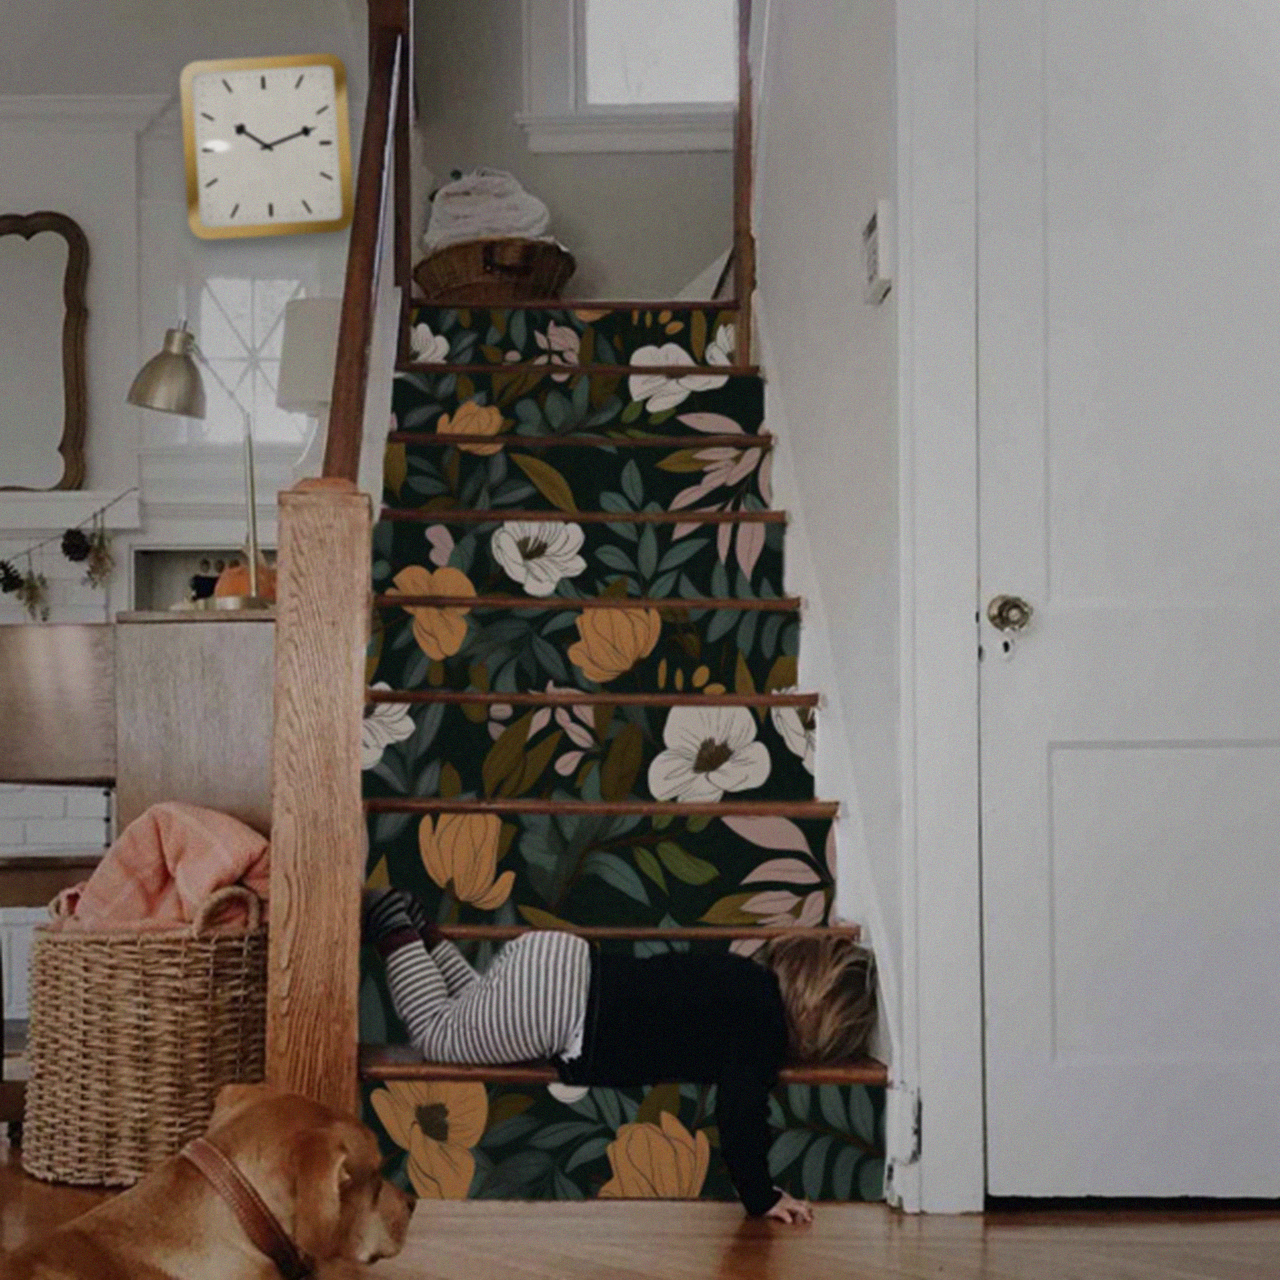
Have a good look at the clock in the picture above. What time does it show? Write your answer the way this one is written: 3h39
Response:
10h12
